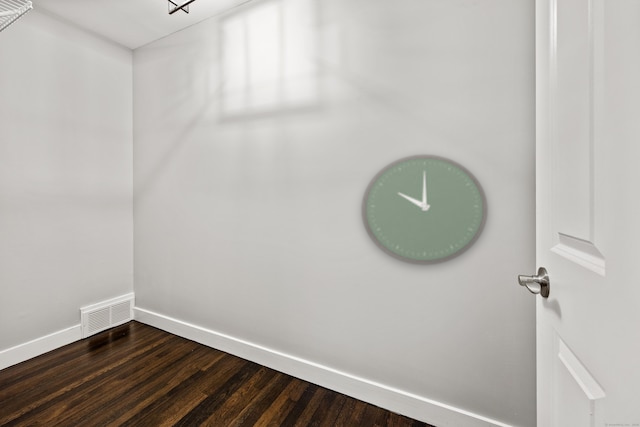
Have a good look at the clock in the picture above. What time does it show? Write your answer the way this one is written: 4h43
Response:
10h00
